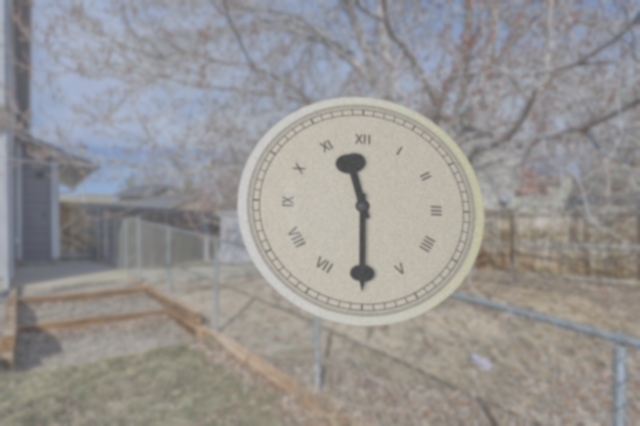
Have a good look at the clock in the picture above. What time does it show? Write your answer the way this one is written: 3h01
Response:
11h30
